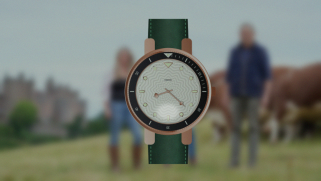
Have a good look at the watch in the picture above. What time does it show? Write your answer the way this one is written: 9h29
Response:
8h22
